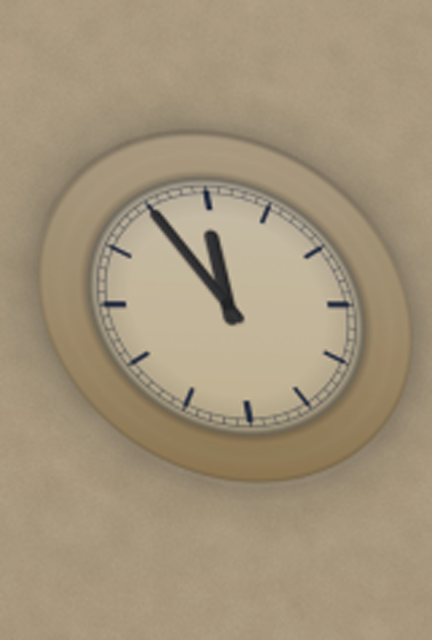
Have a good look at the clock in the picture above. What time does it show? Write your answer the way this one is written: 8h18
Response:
11h55
